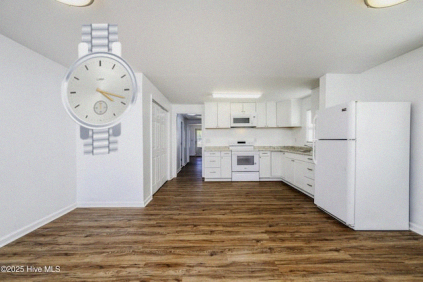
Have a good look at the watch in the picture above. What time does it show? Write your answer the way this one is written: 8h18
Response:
4h18
